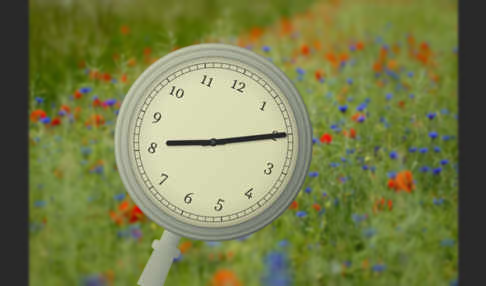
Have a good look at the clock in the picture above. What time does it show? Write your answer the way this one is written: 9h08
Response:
8h10
